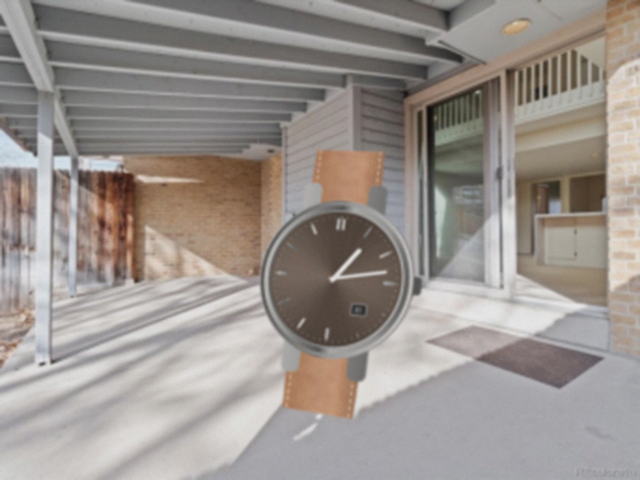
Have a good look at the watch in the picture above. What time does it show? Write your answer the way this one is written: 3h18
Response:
1h13
